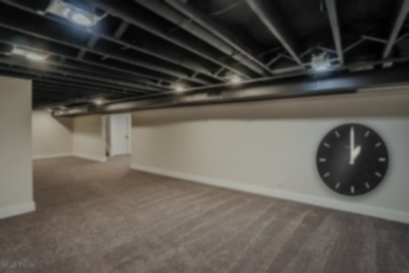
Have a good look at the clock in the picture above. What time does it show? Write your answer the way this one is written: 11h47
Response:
1h00
